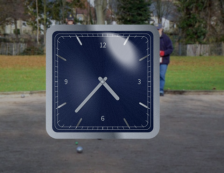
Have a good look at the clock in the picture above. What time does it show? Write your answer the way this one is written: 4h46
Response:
4h37
